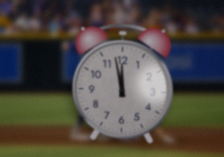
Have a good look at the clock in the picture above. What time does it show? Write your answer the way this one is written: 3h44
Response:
11h58
